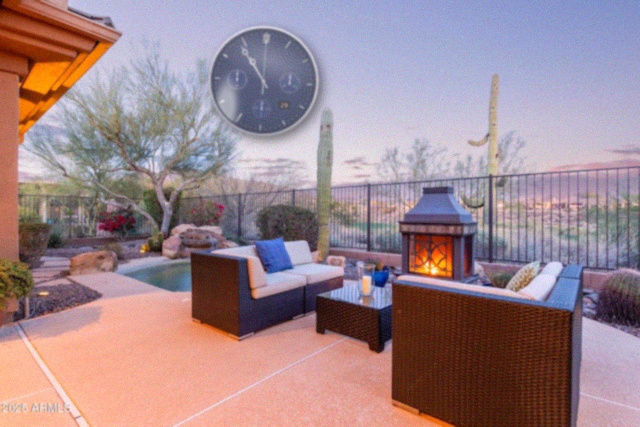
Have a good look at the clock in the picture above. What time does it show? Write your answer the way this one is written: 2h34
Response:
10h54
